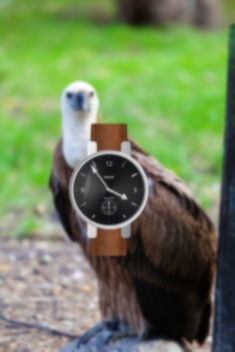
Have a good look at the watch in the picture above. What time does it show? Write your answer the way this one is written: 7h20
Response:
3h54
